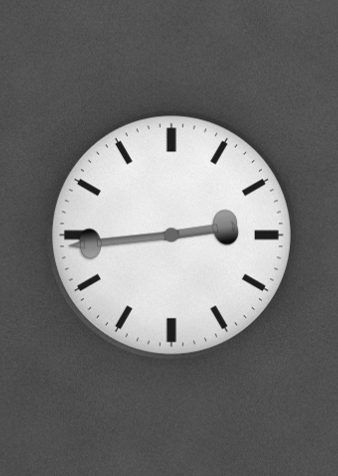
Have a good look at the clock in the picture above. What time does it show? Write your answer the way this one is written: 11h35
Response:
2h44
